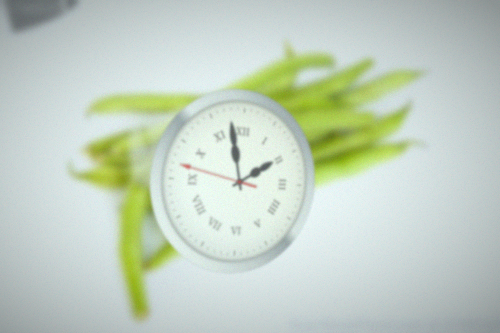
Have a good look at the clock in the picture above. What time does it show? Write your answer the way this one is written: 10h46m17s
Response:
1h57m47s
